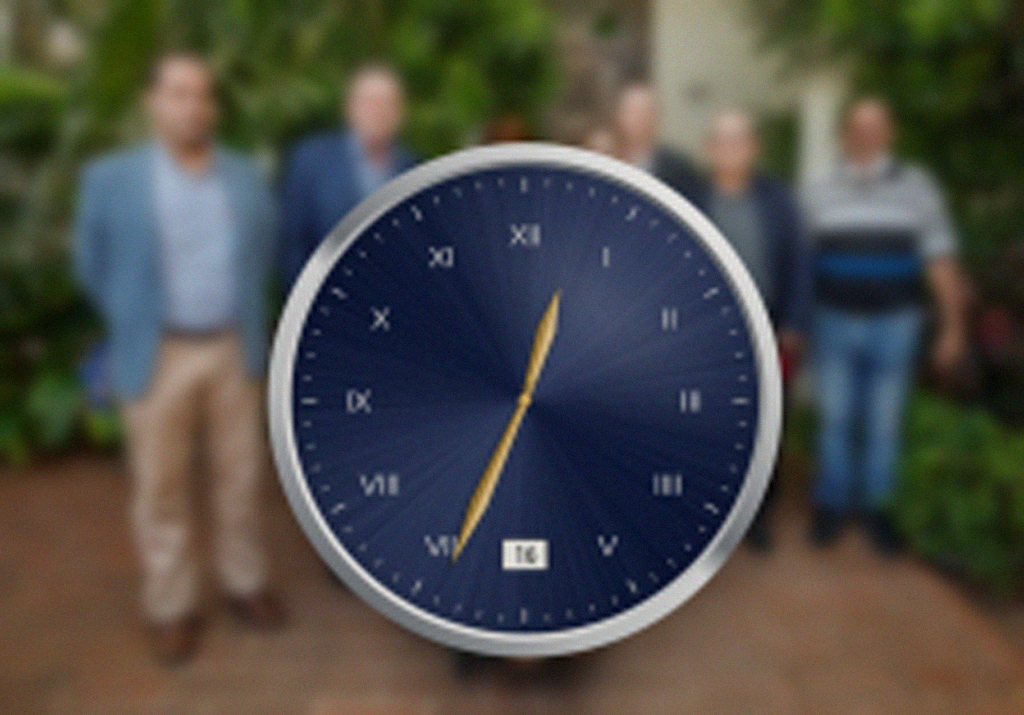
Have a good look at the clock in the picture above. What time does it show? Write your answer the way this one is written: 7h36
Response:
12h34
